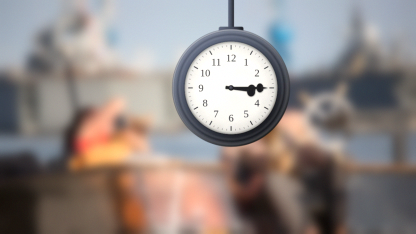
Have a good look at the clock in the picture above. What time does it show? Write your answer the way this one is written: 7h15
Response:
3h15
